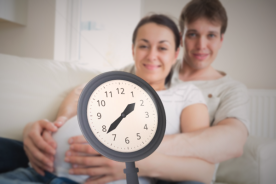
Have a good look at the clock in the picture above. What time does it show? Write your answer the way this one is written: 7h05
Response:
1h38
